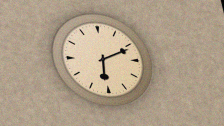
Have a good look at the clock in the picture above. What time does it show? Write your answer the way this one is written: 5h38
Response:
6h11
